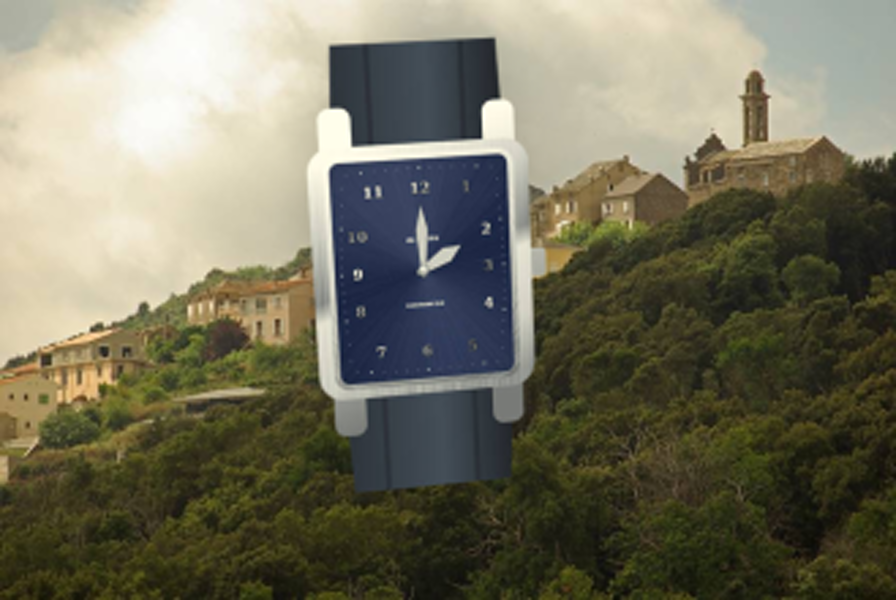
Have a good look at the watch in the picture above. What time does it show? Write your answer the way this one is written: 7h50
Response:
2h00
